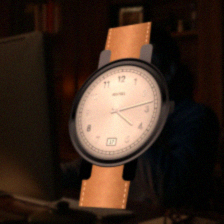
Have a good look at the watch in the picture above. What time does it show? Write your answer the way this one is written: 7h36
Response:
4h13
